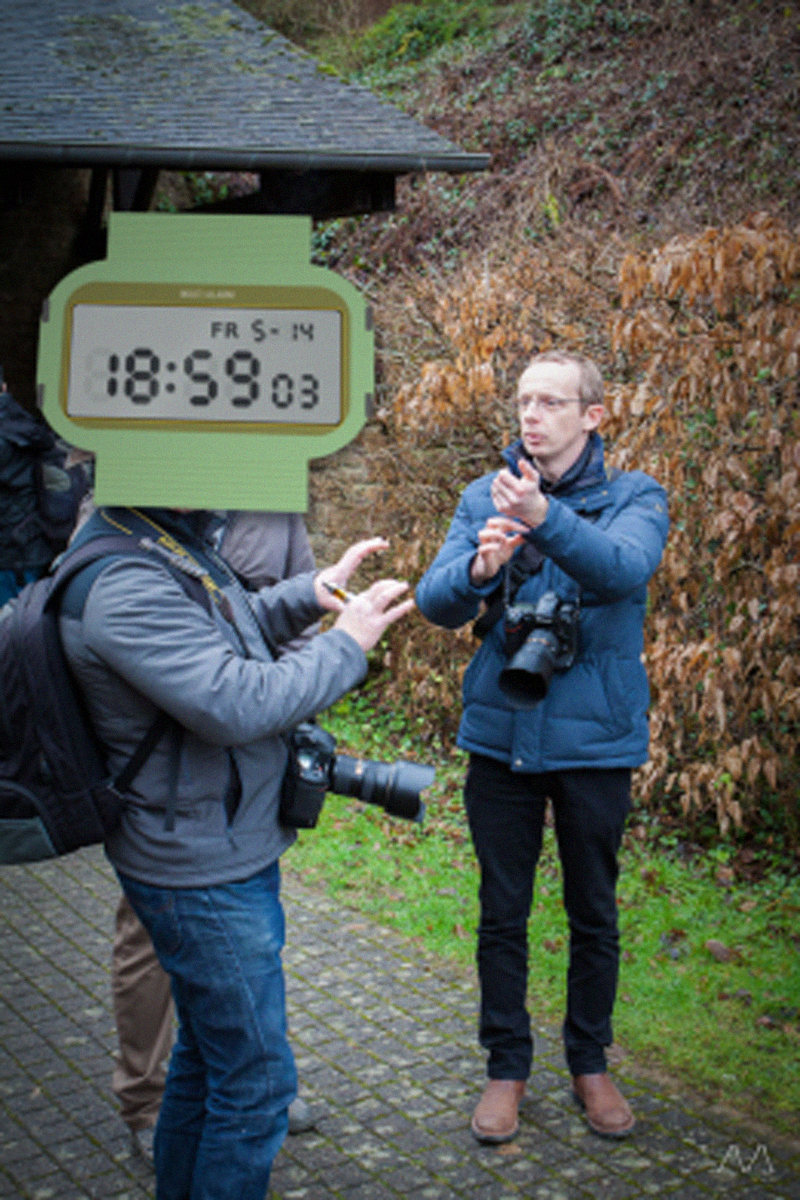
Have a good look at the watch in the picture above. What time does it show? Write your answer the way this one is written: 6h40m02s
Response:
18h59m03s
